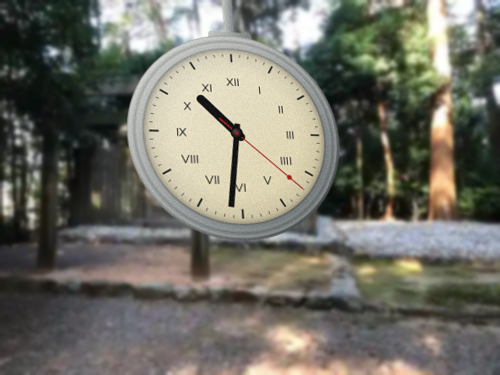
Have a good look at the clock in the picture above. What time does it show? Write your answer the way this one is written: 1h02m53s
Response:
10h31m22s
